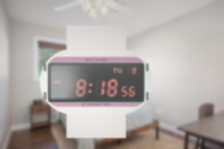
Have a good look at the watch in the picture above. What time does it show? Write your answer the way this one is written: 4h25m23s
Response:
8h18m56s
